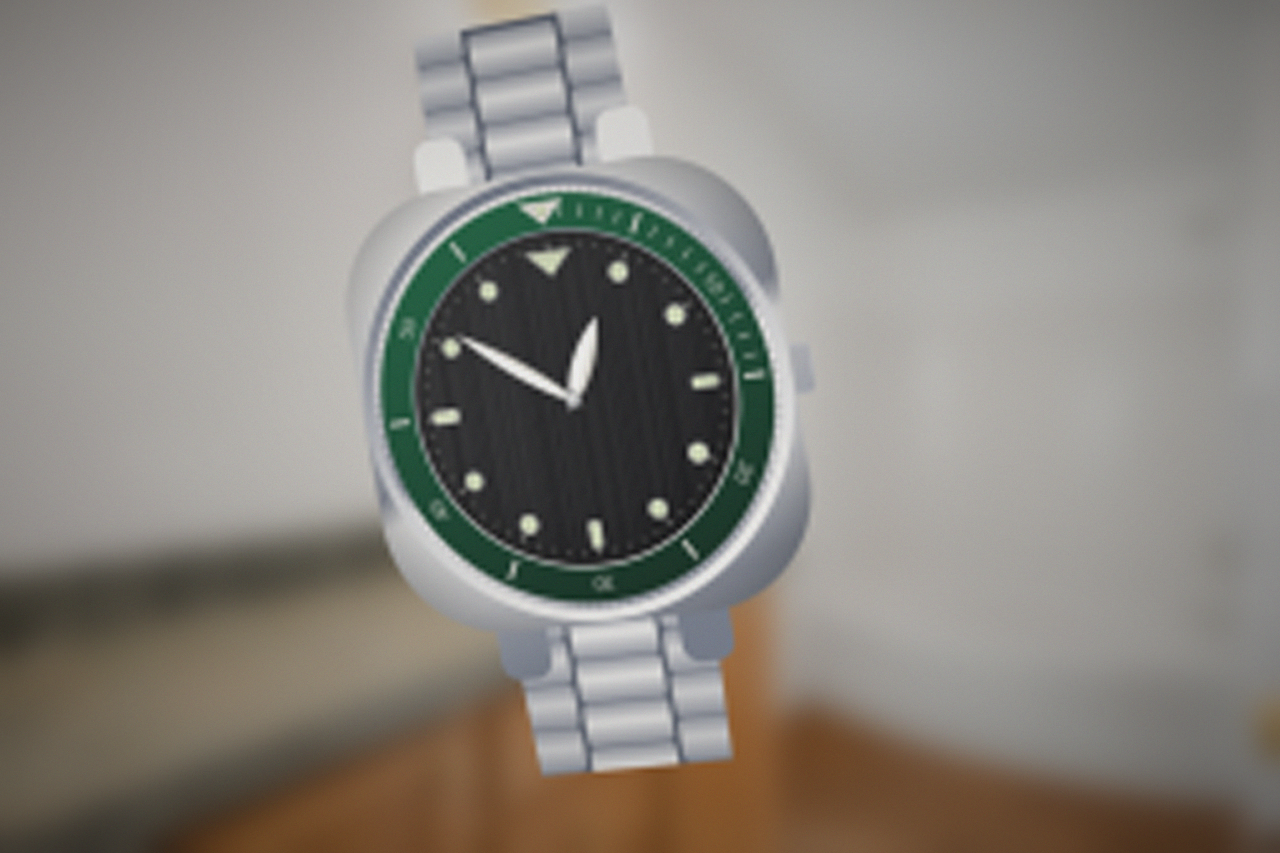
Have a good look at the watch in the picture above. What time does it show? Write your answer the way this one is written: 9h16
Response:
12h51
